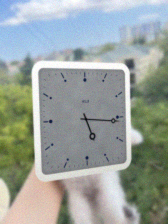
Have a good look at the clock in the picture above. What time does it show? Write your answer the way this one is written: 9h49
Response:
5h16
